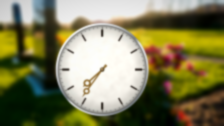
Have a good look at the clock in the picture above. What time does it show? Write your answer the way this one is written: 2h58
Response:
7h36
